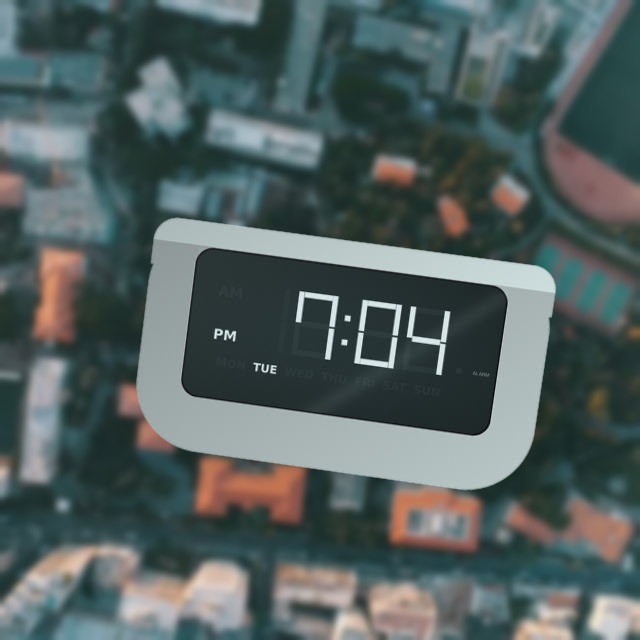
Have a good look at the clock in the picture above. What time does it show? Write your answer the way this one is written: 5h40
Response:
7h04
